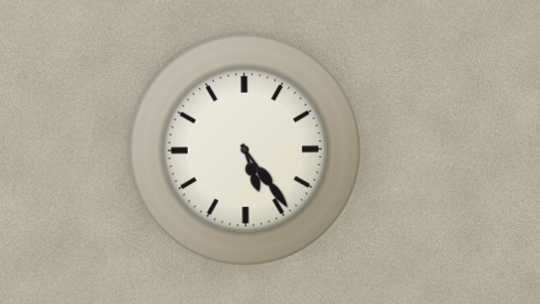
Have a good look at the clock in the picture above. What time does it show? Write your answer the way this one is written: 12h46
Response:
5h24
